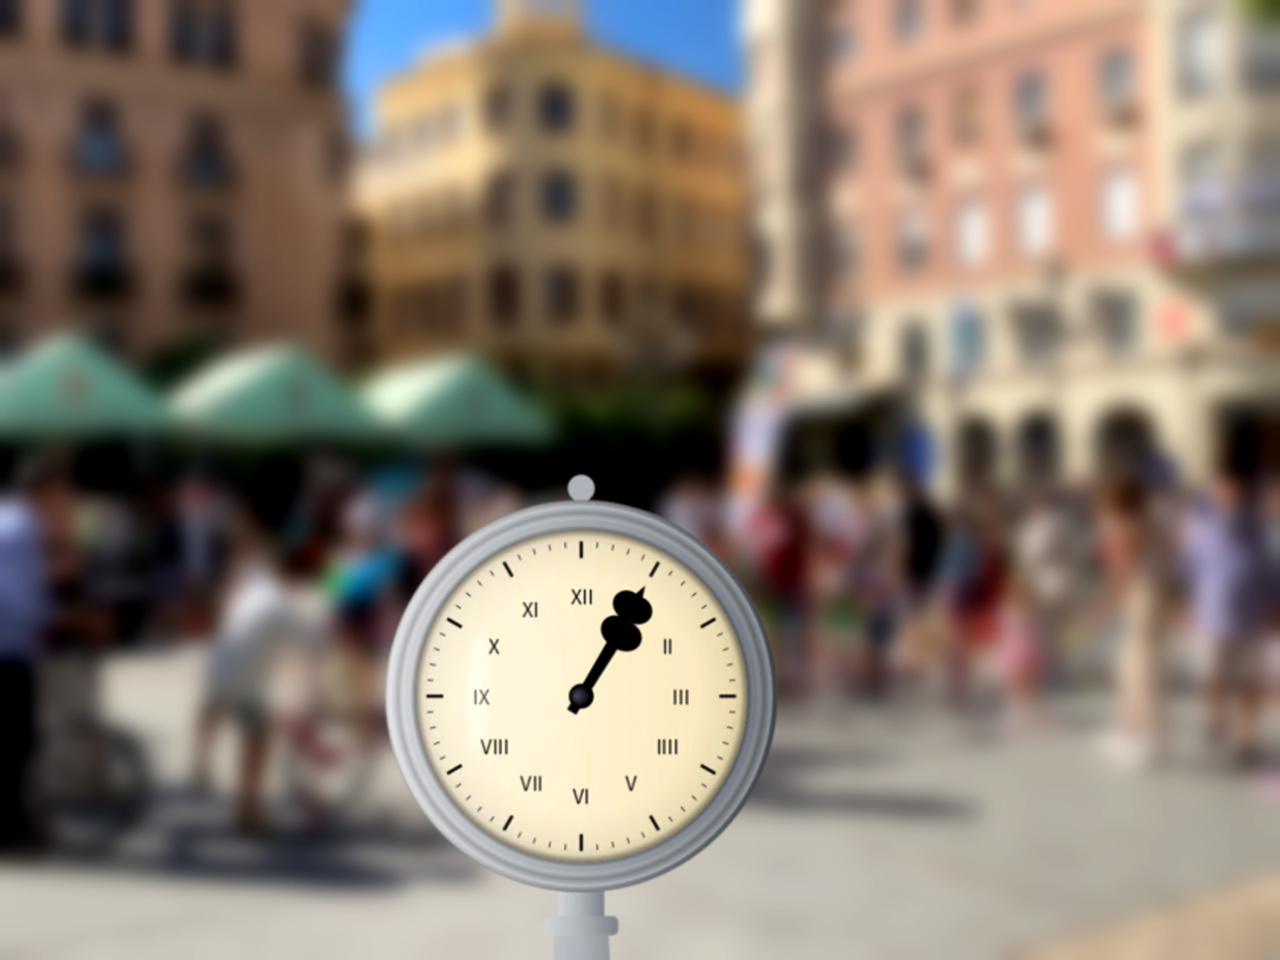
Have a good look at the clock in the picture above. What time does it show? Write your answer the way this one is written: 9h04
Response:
1h05
